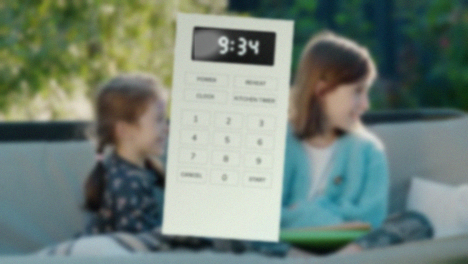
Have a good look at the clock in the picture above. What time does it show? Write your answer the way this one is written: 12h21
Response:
9h34
